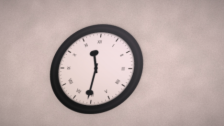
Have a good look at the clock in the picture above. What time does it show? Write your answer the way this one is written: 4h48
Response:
11h31
